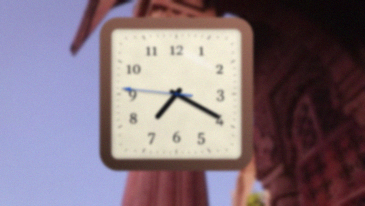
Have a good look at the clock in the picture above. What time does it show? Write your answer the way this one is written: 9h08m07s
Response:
7h19m46s
